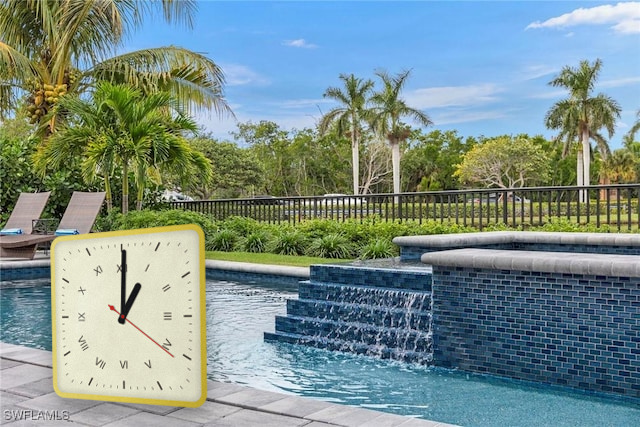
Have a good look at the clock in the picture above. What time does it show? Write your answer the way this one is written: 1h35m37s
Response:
1h00m21s
